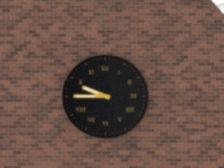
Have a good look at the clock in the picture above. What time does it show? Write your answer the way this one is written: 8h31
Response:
9h45
